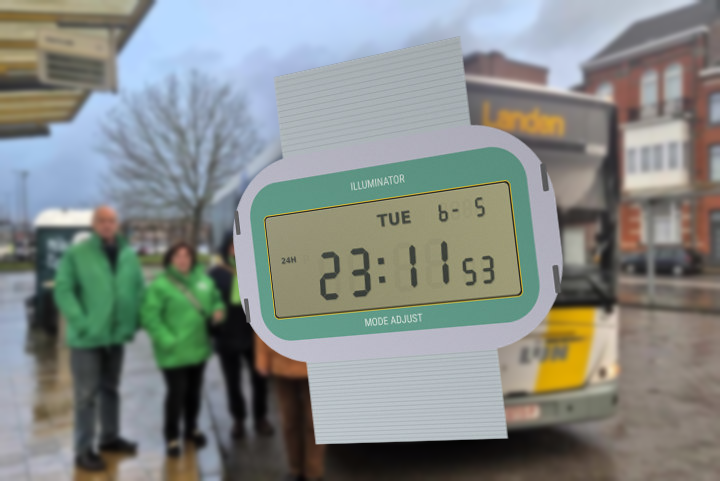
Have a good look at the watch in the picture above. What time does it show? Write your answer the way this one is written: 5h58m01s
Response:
23h11m53s
